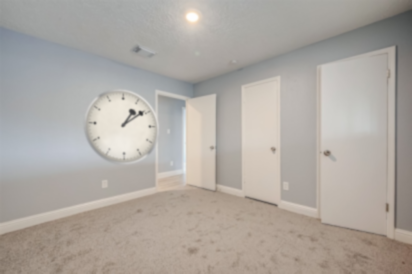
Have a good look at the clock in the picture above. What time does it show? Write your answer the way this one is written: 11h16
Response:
1h09
